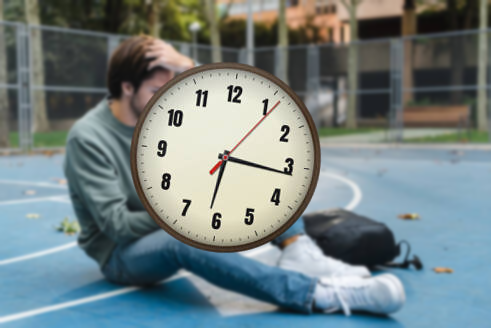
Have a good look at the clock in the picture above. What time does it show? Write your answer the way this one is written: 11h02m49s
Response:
6h16m06s
